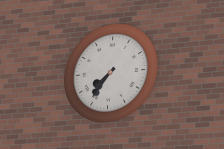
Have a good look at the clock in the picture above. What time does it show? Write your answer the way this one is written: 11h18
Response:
7h36
